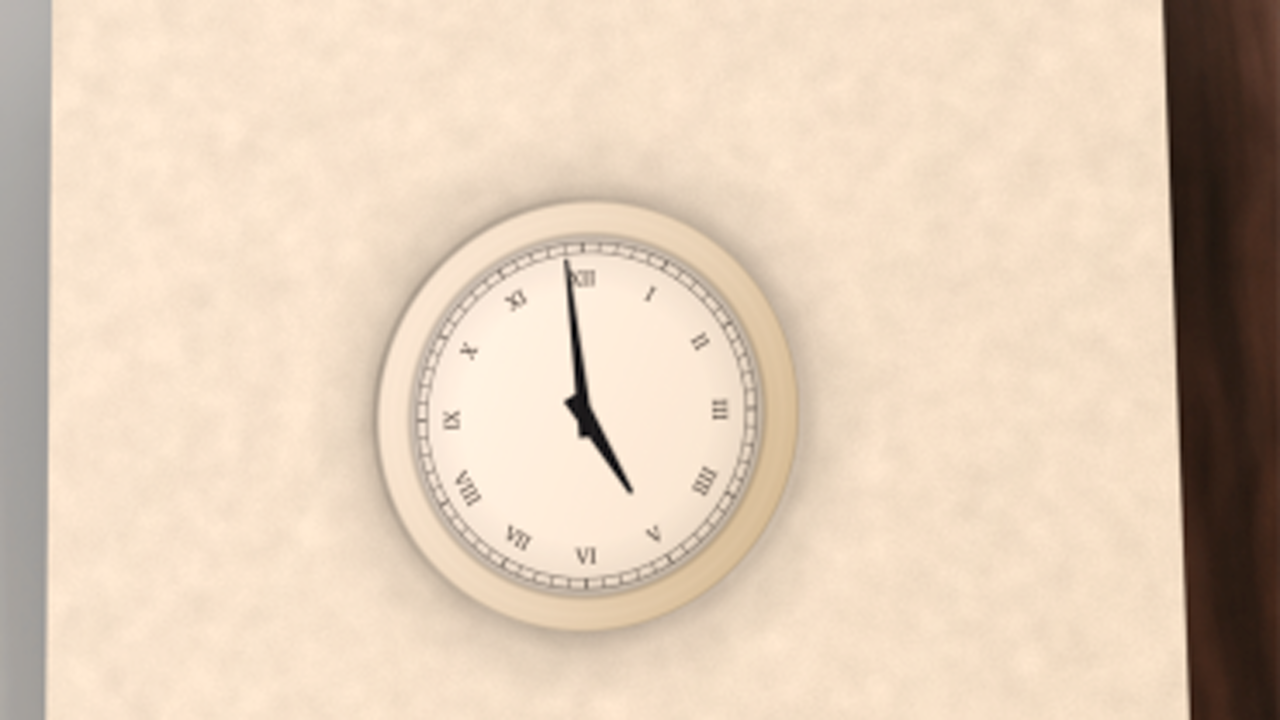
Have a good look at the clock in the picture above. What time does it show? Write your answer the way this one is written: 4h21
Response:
4h59
